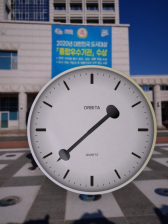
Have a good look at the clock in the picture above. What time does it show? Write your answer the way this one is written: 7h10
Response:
1h38
